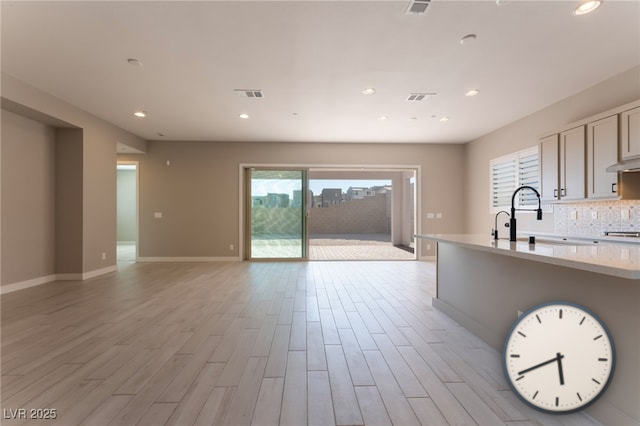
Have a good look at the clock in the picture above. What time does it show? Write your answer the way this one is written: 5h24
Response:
5h41
